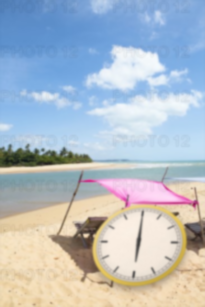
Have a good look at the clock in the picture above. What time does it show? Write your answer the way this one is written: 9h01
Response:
6h00
